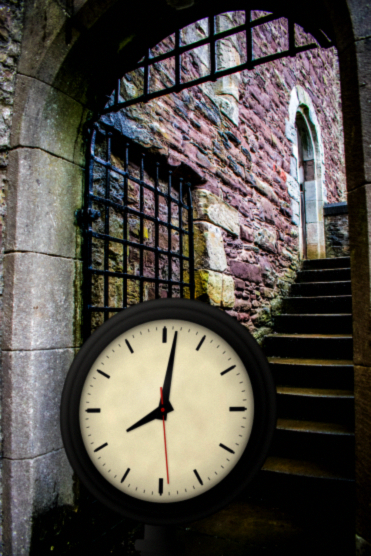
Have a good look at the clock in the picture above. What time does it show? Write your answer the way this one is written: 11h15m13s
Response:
8h01m29s
